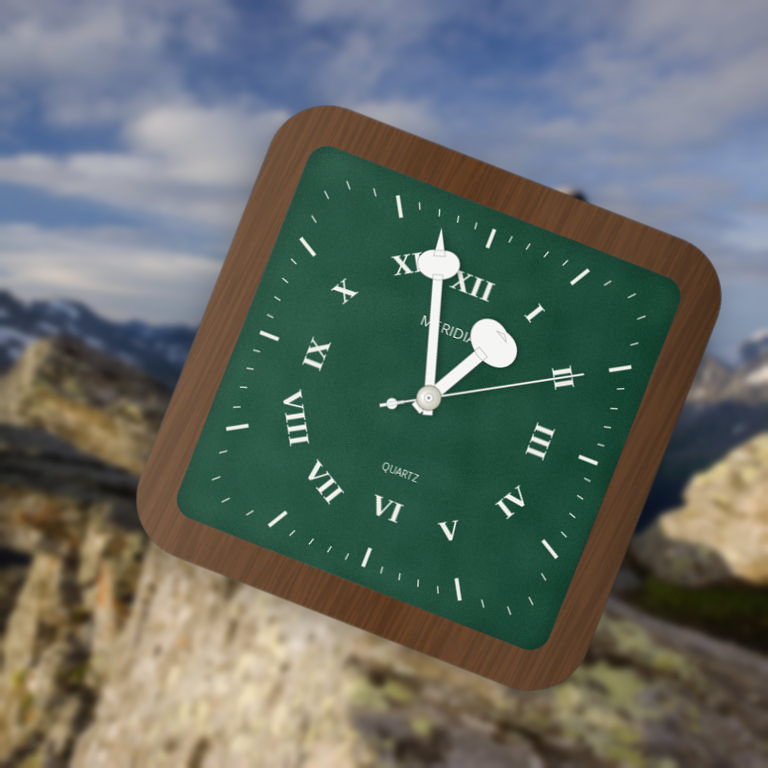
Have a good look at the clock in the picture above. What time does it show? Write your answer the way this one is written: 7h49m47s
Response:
12h57m10s
